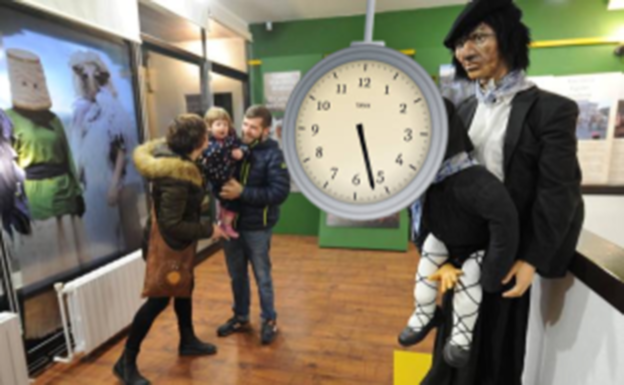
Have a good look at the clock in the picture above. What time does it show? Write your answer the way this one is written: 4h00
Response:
5h27
